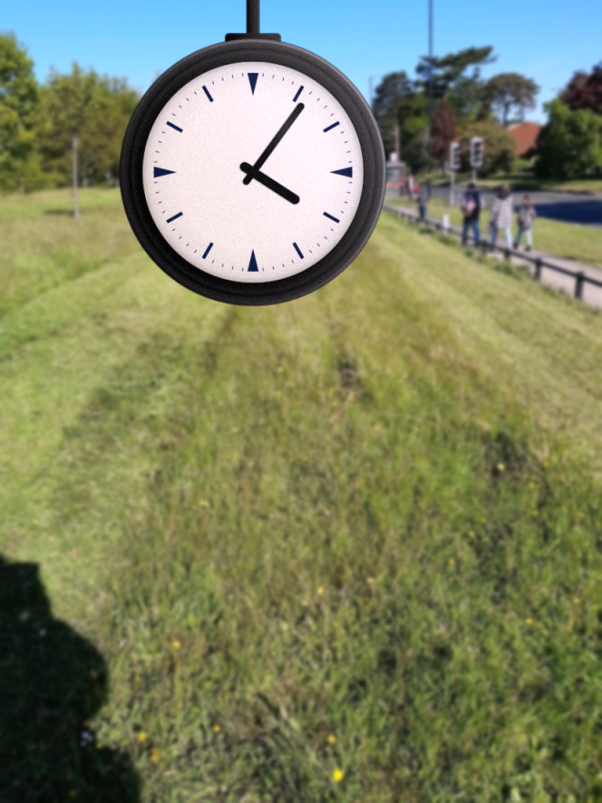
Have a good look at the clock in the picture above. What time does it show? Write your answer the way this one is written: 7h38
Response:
4h06
